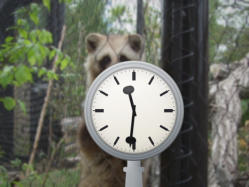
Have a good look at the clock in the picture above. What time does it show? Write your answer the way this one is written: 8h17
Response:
11h31
